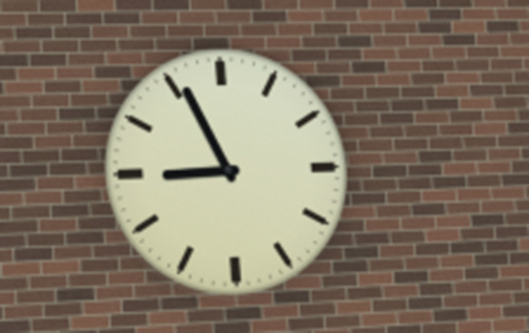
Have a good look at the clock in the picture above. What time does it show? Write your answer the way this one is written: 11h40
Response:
8h56
